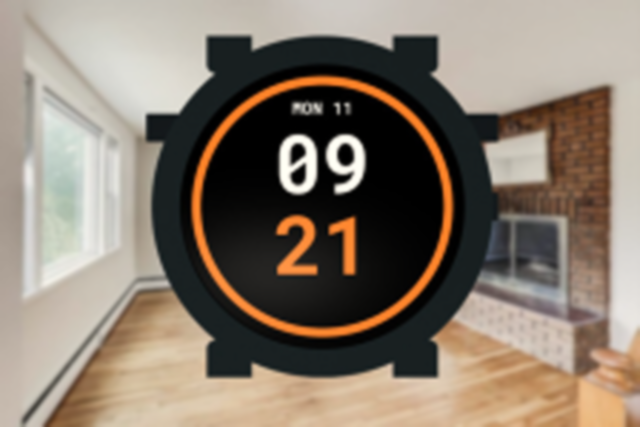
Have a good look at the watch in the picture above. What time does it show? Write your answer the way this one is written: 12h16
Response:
9h21
